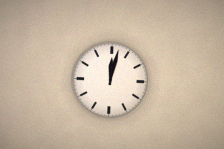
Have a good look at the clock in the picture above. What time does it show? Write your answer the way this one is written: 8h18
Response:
12h02
